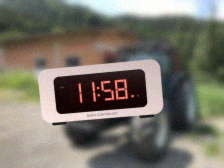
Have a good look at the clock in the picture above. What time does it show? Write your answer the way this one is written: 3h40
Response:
11h58
